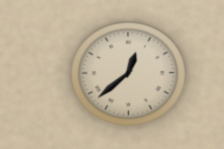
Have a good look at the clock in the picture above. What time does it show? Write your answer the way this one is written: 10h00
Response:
12h38
